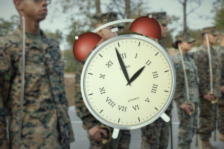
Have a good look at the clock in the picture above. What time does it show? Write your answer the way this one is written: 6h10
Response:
1h59
